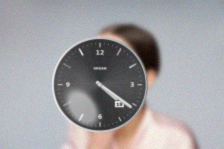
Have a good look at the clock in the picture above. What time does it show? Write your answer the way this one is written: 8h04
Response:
4h21
